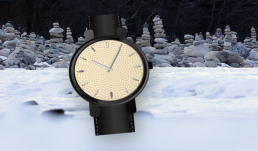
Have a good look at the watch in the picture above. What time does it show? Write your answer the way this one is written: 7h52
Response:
10h05
